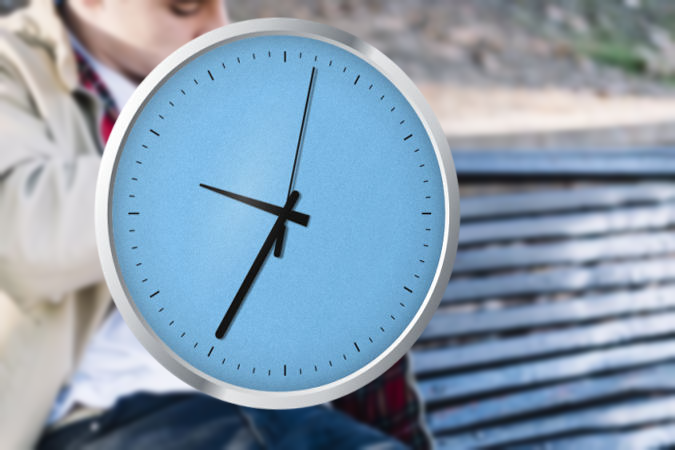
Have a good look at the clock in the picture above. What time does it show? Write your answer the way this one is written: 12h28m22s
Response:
9h35m02s
